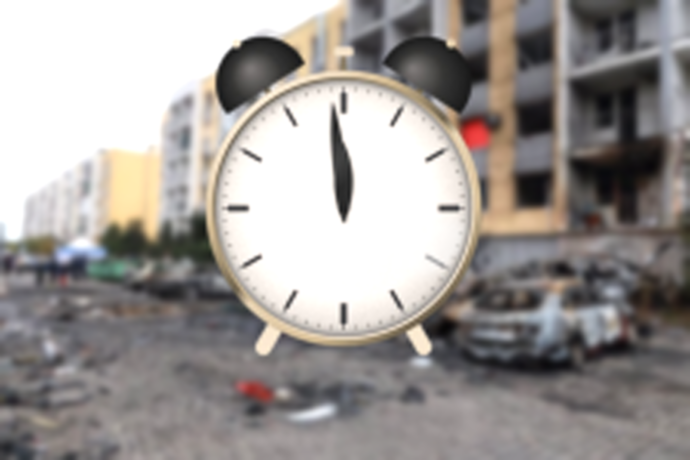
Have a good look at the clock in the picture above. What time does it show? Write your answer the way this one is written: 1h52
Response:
11h59
